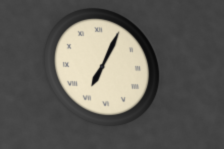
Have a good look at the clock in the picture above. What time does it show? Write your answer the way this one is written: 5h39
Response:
7h05
